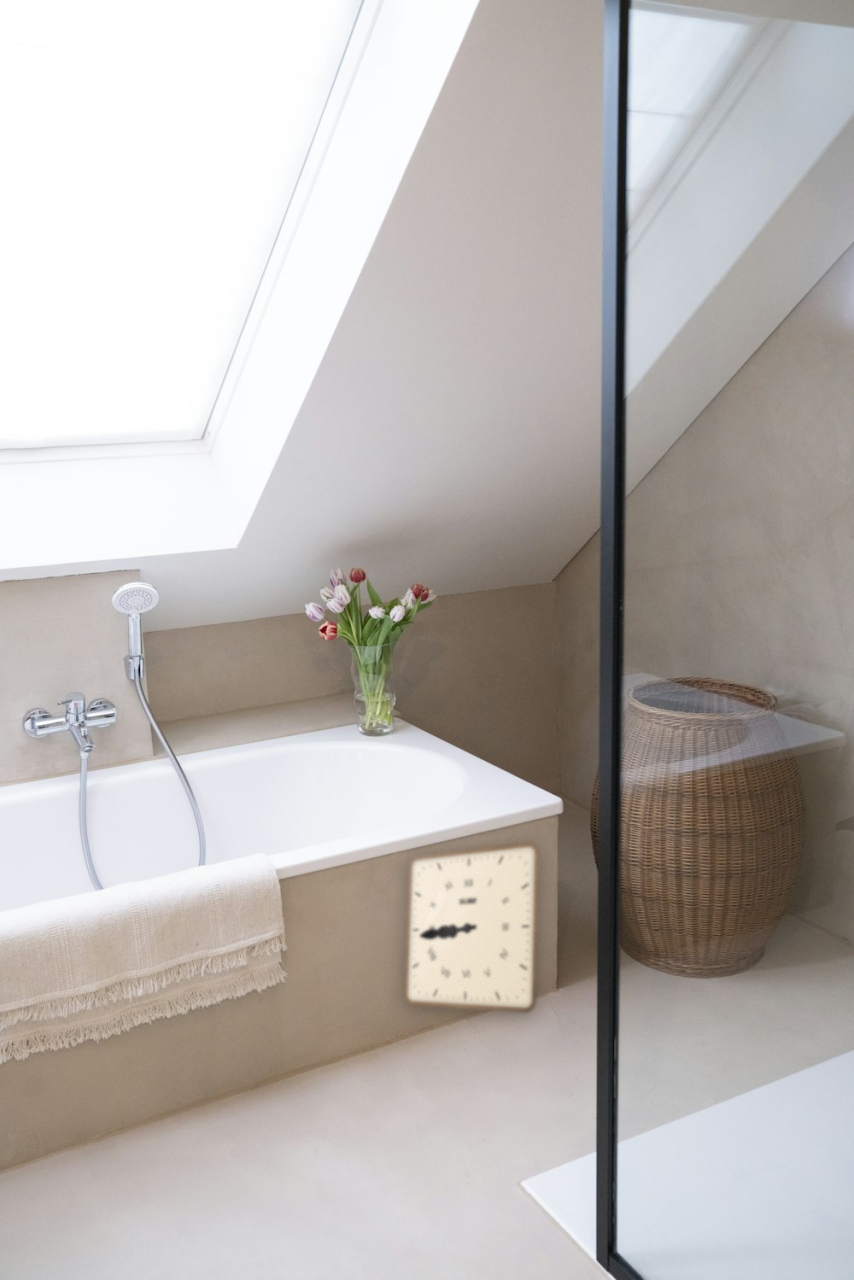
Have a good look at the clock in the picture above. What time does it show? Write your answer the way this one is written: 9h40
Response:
8h44
